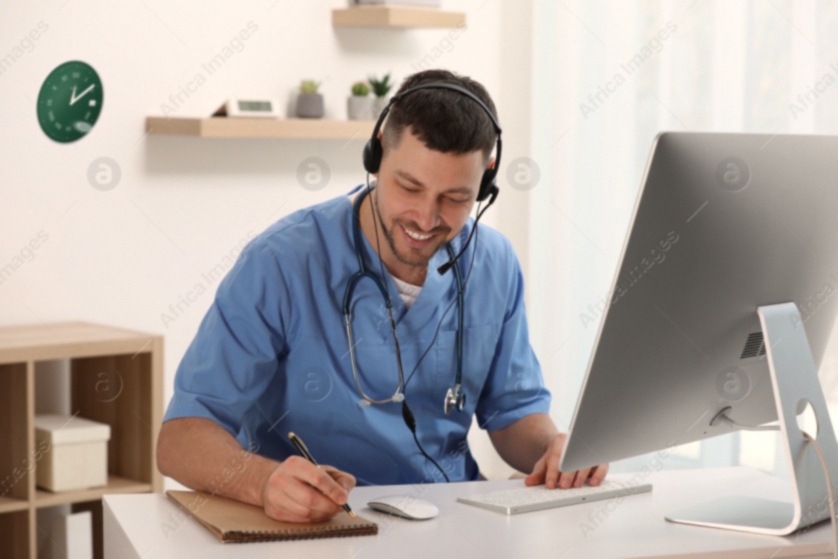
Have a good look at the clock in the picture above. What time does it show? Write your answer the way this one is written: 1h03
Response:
12h09
